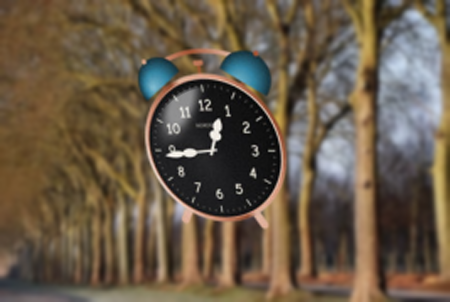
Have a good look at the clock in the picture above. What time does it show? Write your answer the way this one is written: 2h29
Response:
12h44
